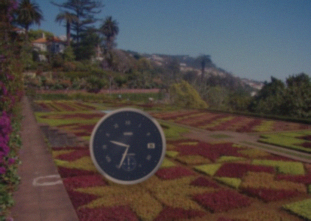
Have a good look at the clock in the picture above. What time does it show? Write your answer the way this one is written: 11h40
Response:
9h34
